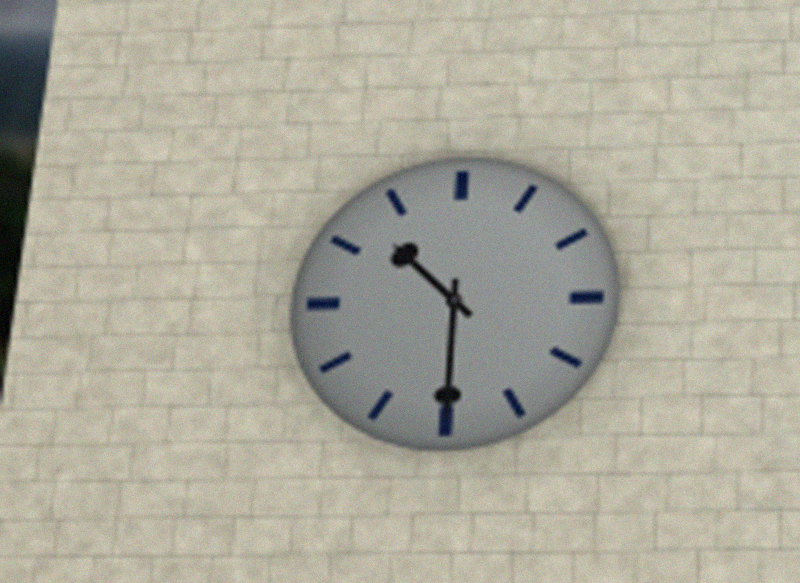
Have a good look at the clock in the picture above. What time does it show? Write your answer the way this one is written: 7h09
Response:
10h30
